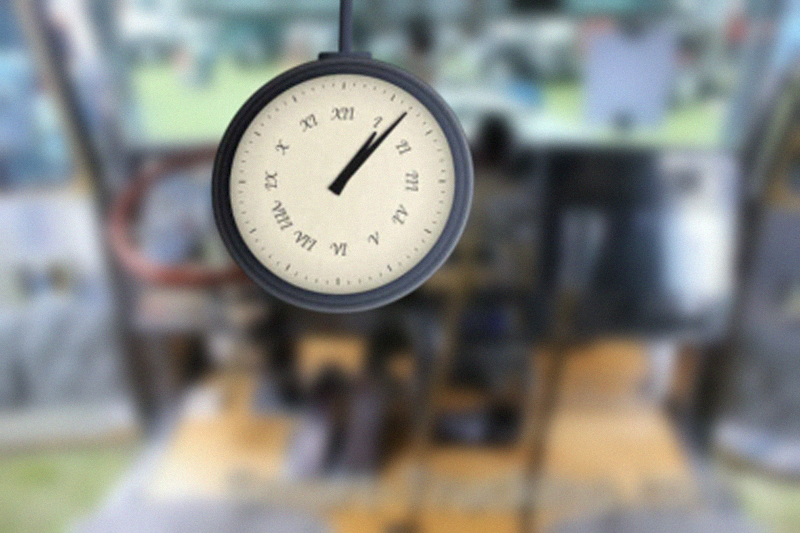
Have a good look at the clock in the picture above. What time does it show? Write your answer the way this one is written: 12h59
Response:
1h07
